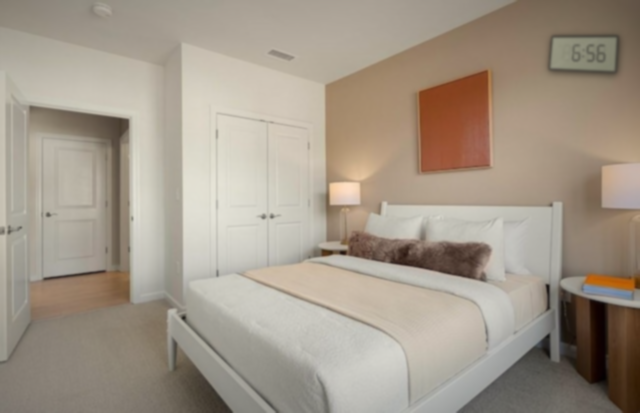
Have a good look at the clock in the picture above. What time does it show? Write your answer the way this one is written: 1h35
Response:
6h56
